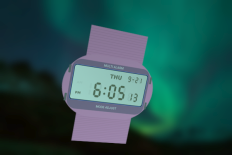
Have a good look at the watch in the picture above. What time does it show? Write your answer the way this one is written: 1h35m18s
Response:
6h05m13s
